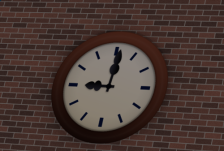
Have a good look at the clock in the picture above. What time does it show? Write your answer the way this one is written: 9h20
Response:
9h01
